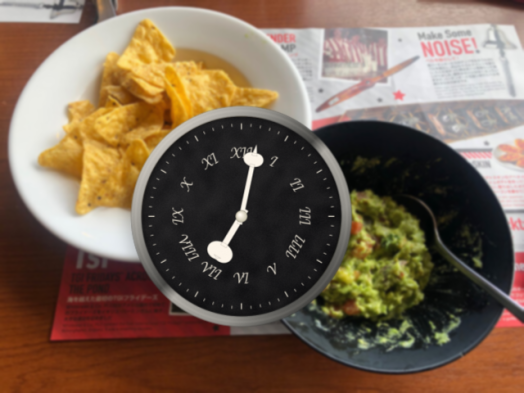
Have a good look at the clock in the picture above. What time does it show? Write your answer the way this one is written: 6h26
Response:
7h02
